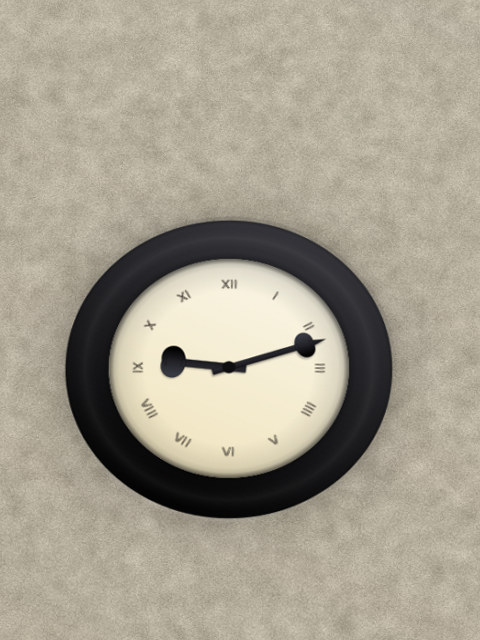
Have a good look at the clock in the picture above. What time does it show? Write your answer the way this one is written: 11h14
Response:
9h12
